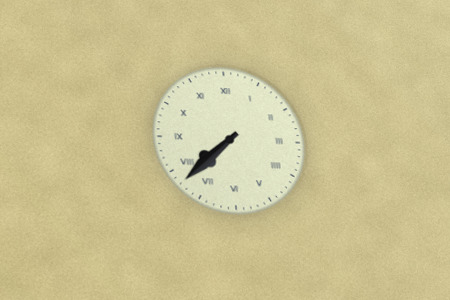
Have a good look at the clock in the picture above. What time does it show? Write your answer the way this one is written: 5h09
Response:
7h38
